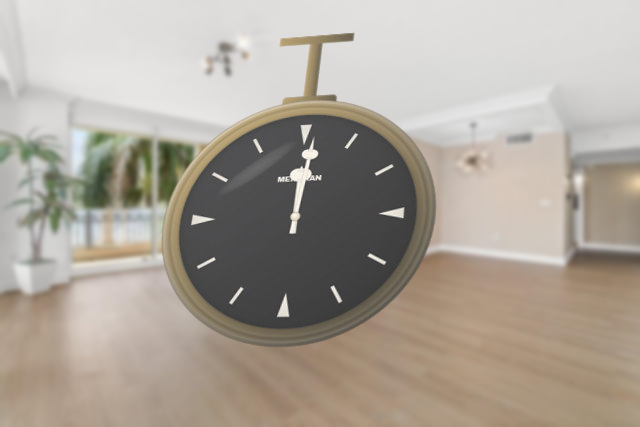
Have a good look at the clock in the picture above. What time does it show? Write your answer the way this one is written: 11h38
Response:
12h01
